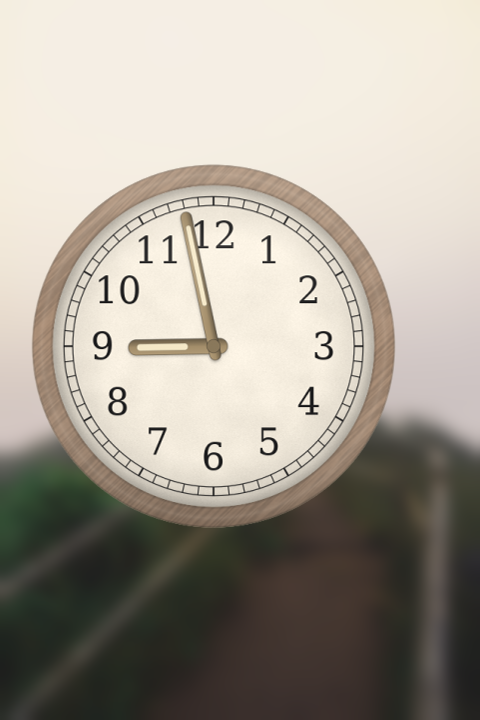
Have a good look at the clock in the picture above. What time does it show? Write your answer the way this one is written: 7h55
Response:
8h58
